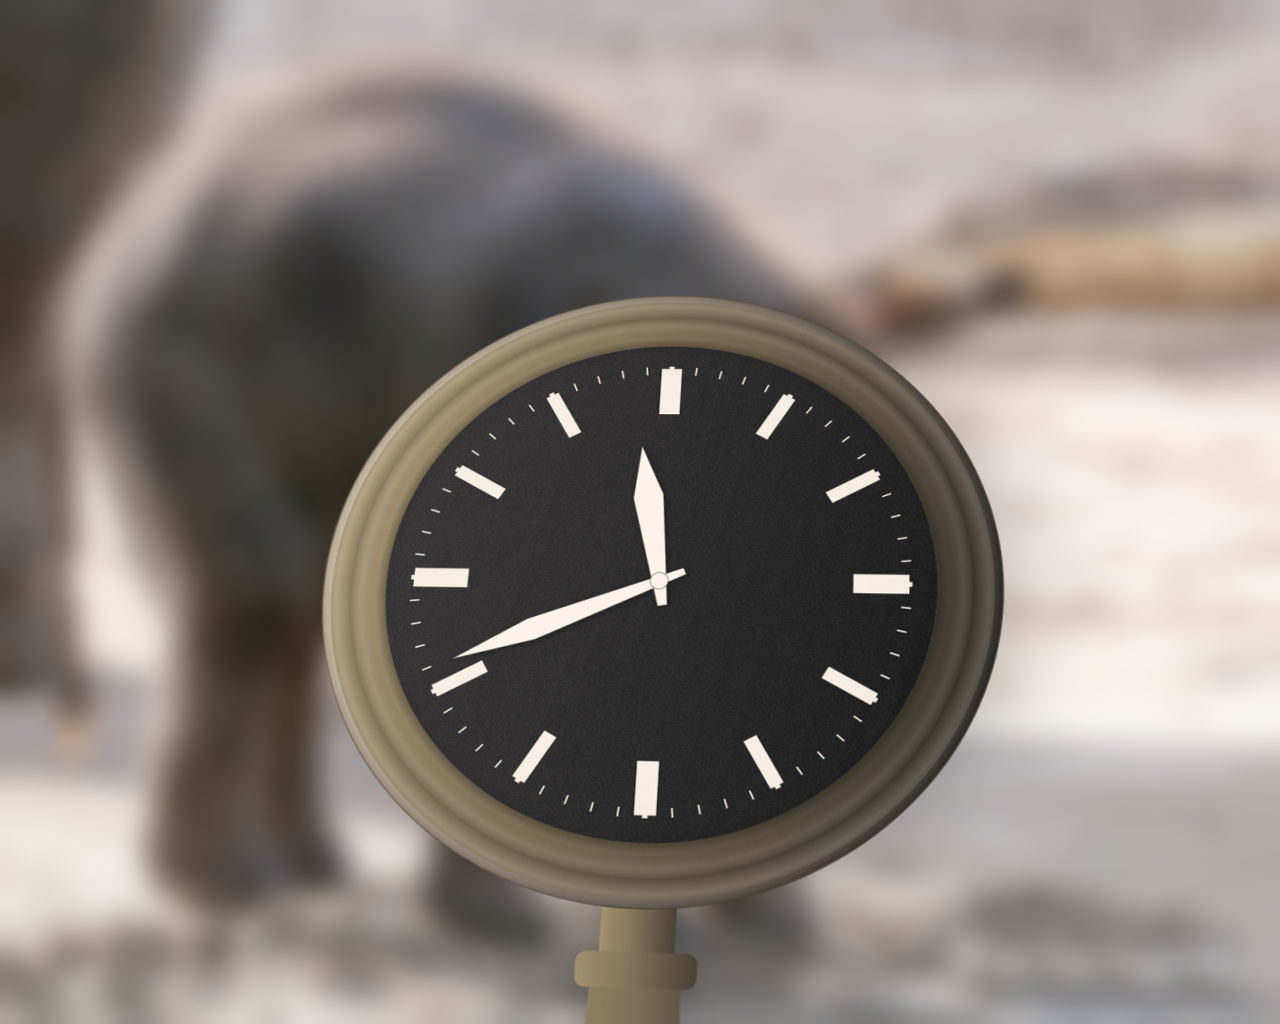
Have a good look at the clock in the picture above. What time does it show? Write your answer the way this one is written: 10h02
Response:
11h41
